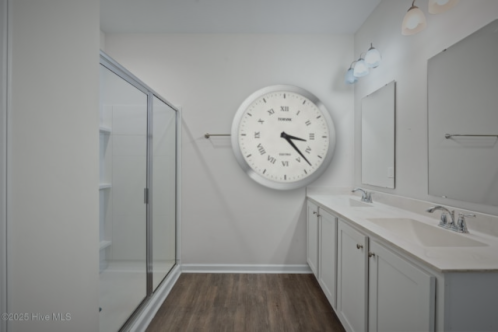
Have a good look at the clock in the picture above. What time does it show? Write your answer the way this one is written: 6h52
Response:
3h23
